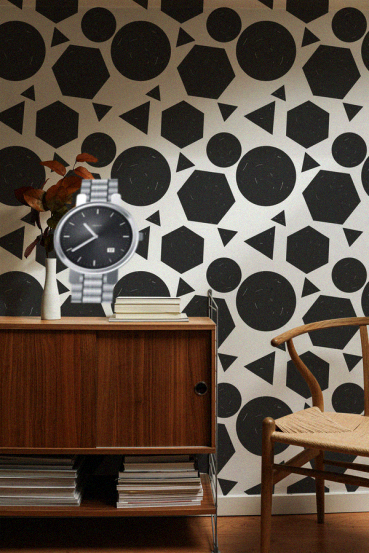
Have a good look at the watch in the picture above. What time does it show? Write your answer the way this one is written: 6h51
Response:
10h39
